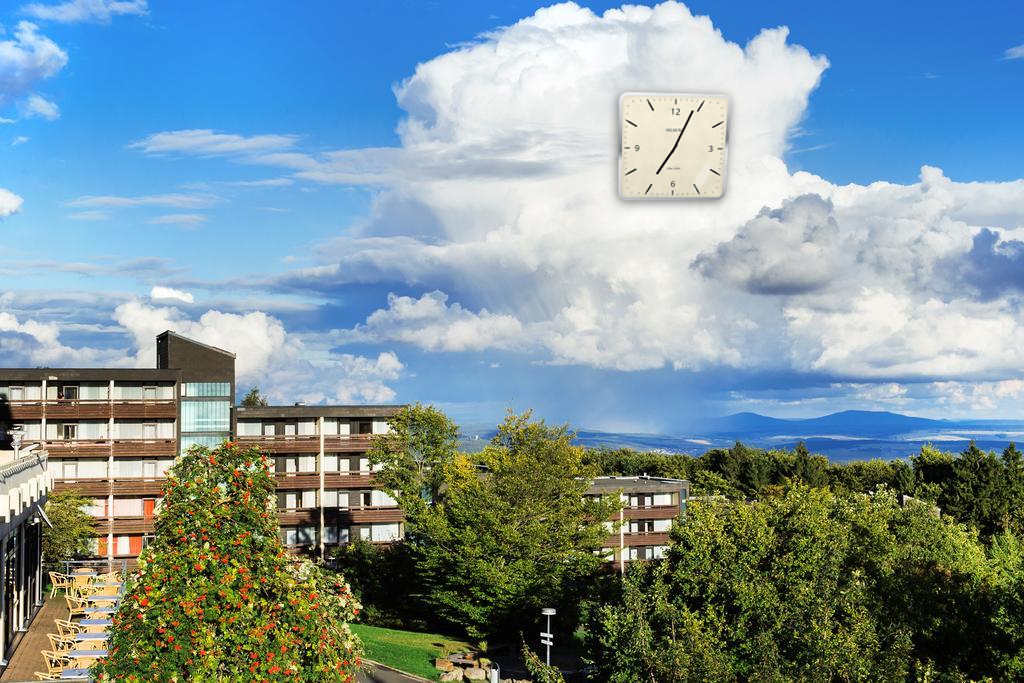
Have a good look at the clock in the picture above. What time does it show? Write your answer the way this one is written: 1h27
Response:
7h04
